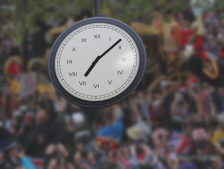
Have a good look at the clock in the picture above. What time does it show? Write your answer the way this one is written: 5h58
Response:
7h08
